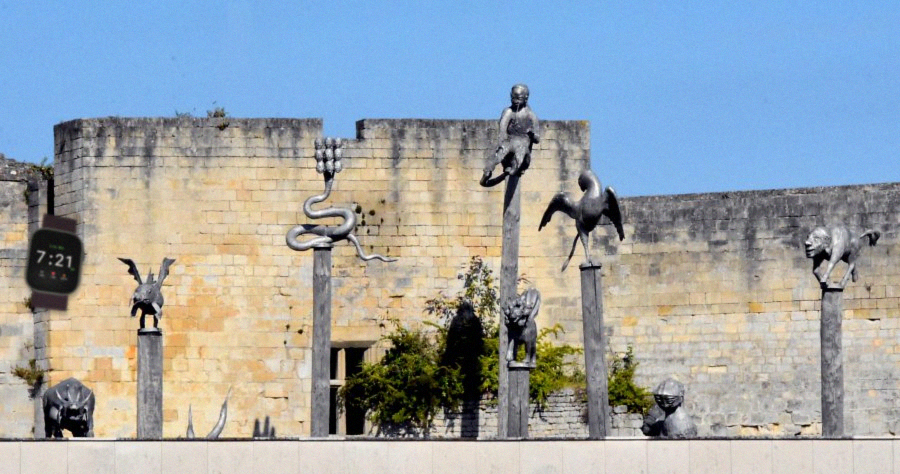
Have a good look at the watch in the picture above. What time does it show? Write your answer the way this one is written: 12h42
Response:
7h21
